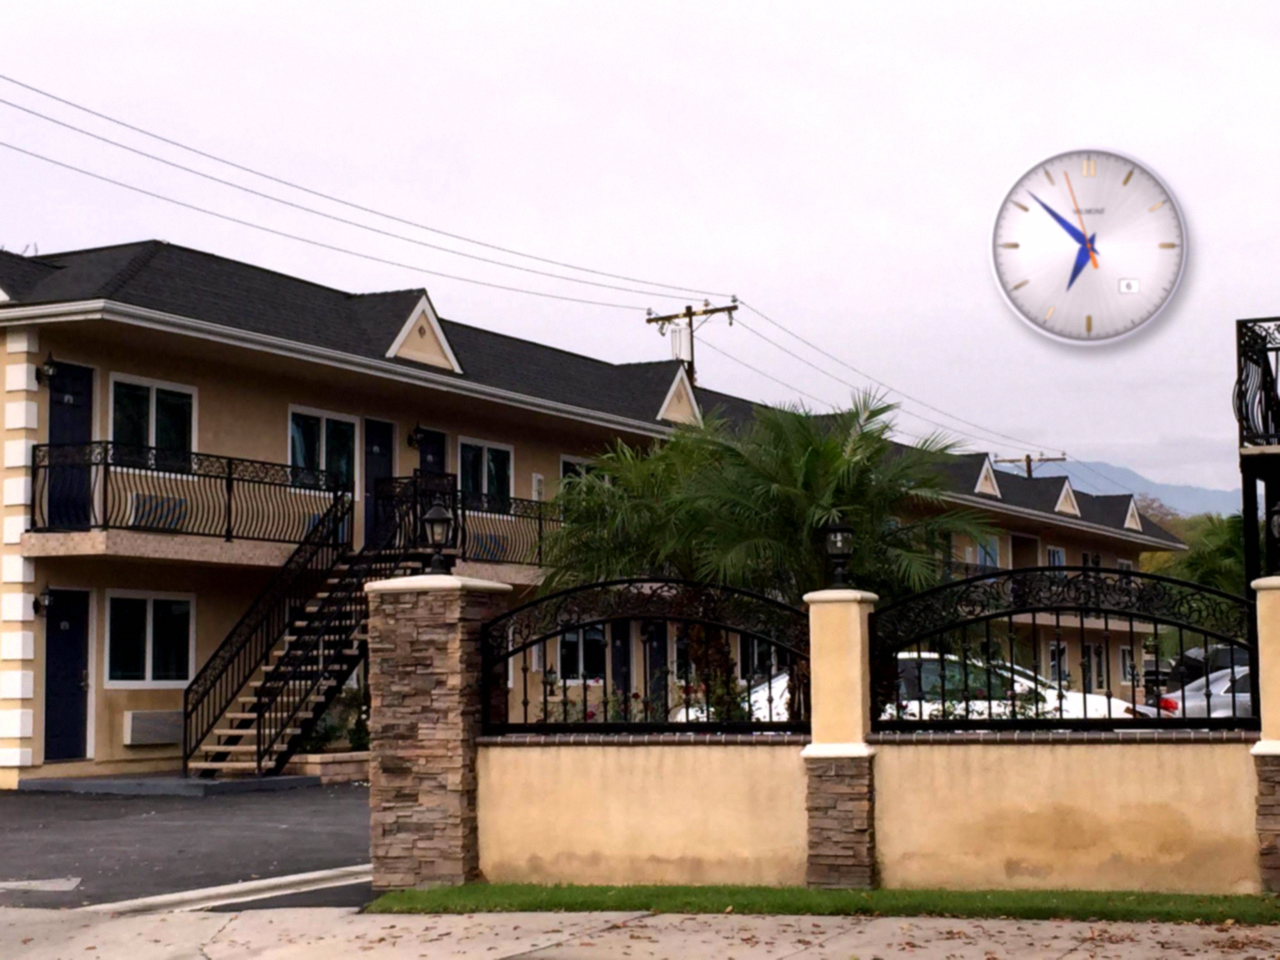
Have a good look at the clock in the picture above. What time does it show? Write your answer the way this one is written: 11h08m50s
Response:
6h51m57s
